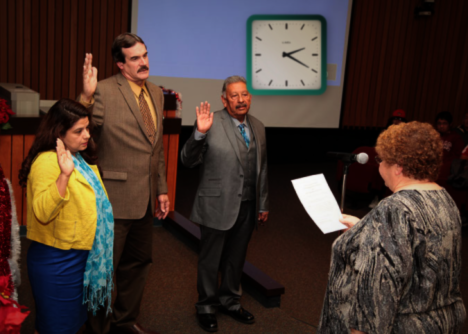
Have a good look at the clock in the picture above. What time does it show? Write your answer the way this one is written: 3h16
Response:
2h20
